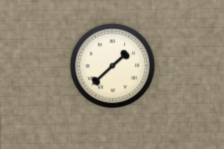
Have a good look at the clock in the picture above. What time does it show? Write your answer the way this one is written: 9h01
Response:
1h38
